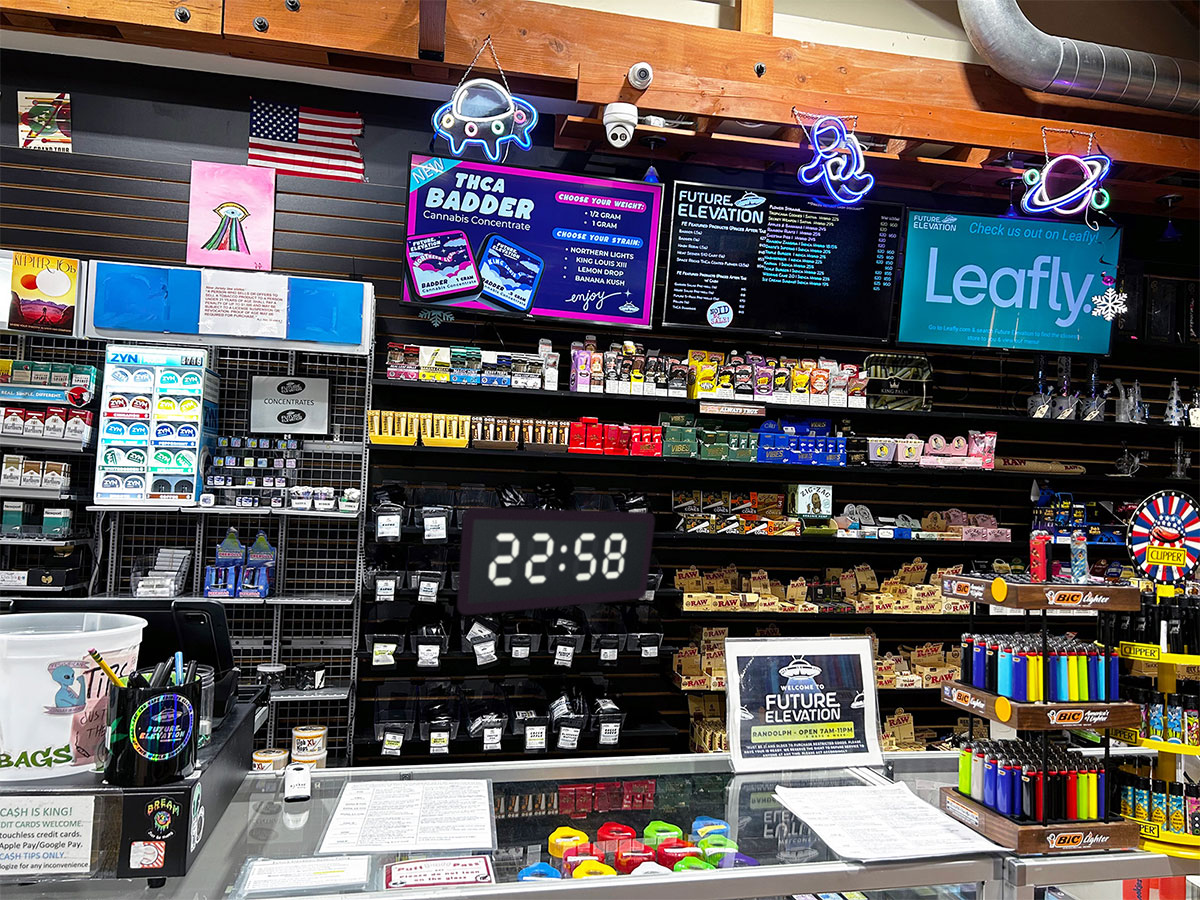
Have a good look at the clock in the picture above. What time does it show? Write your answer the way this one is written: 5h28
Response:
22h58
